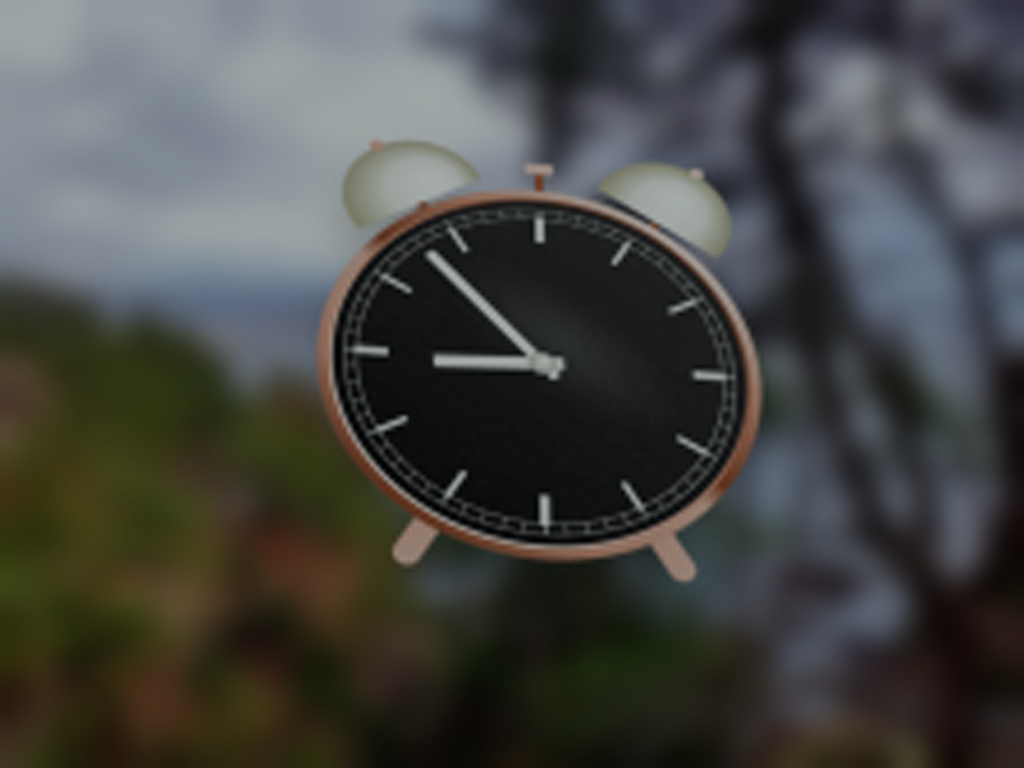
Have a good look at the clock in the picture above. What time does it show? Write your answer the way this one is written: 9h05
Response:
8h53
